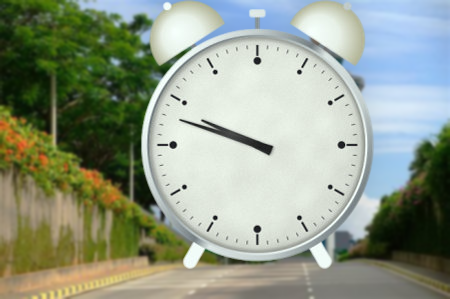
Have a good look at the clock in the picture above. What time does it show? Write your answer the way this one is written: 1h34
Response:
9h48
